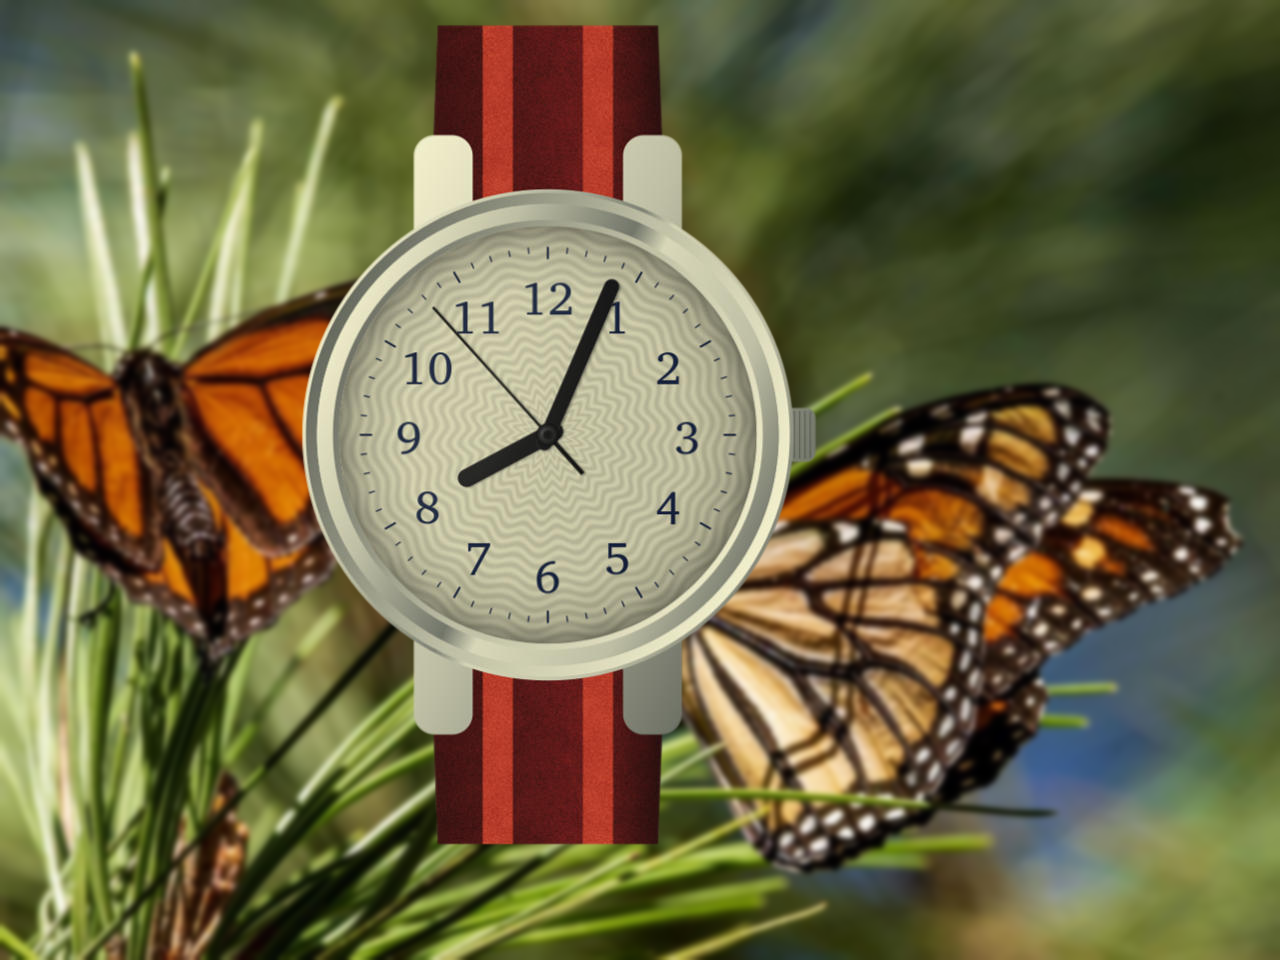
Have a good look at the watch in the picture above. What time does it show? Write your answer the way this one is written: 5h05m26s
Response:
8h03m53s
